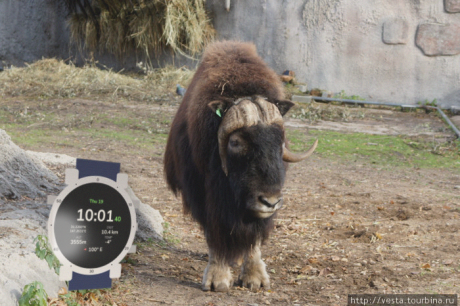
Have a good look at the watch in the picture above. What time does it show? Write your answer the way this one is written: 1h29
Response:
10h01
